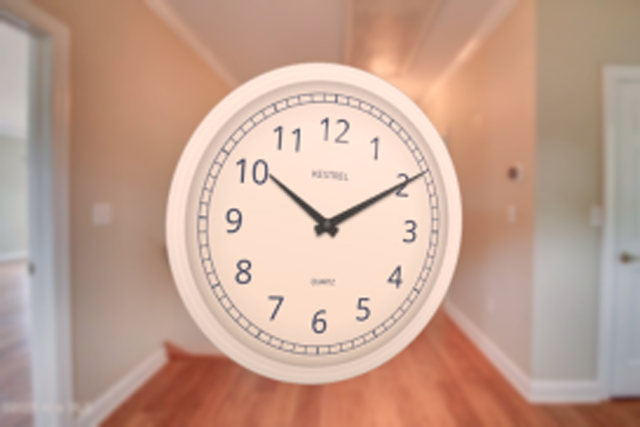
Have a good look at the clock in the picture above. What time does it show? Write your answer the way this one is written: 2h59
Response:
10h10
